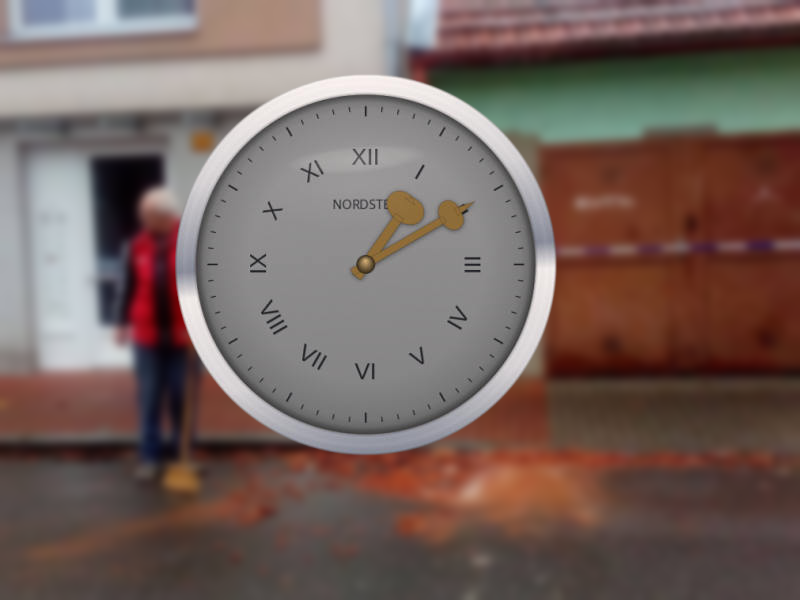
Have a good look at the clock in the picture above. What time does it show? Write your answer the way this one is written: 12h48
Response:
1h10
